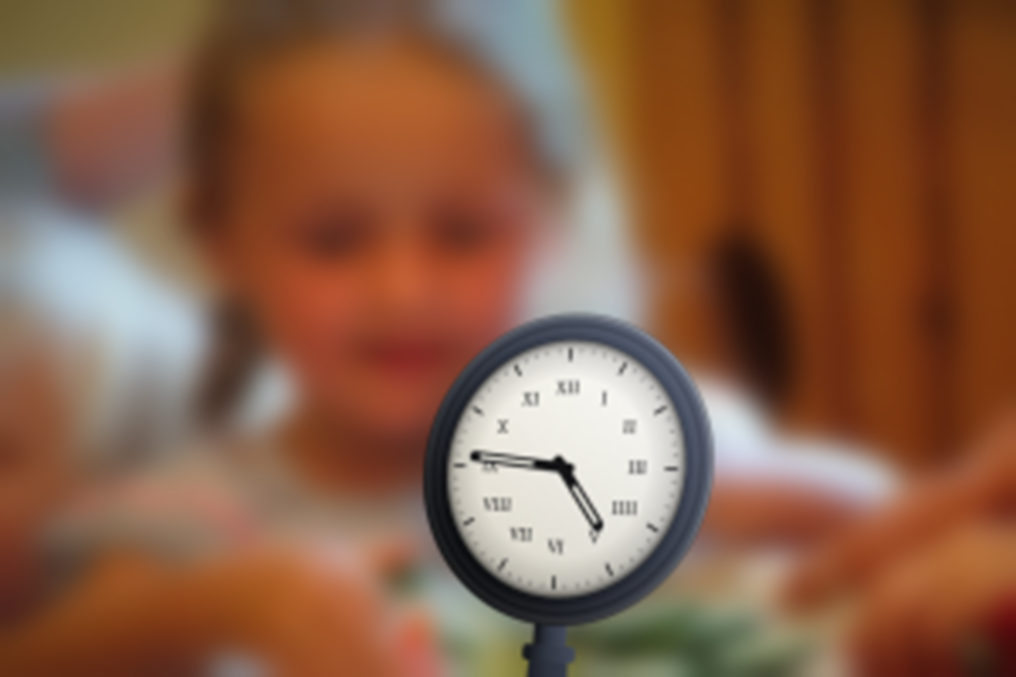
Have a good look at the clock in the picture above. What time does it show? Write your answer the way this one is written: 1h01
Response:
4h46
